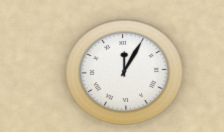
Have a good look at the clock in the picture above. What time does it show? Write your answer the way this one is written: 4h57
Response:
12h05
